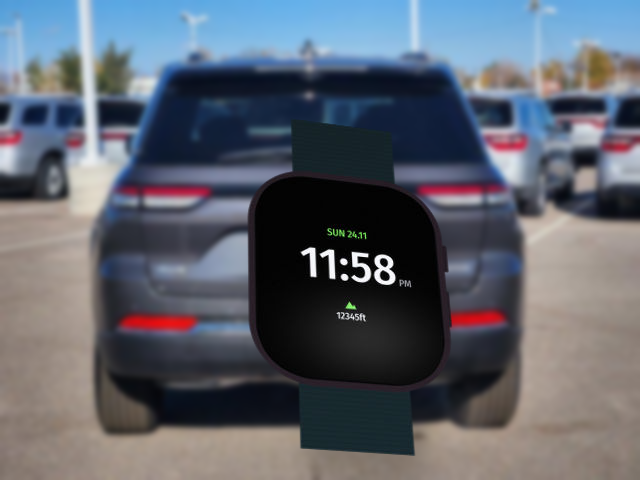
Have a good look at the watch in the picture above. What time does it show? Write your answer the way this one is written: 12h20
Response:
11h58
